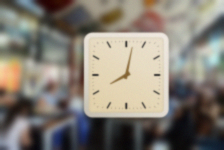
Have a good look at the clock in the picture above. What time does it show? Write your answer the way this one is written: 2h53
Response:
8h02
